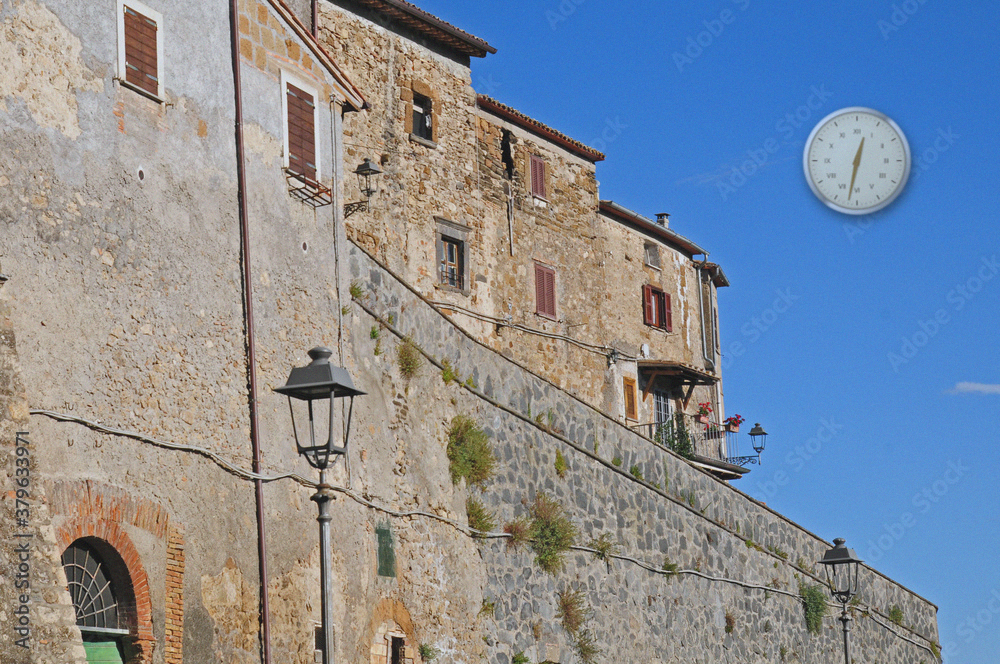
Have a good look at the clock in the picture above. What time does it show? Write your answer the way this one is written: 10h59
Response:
12h32
